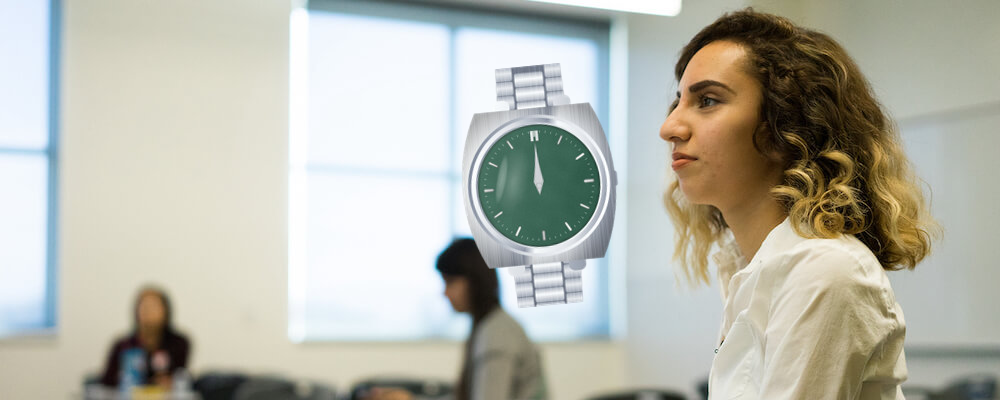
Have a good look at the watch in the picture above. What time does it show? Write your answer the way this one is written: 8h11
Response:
12h00
